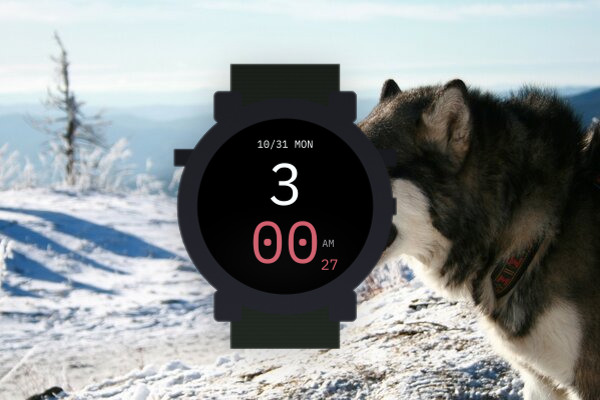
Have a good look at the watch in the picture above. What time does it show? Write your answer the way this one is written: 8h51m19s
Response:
3h00m27s
